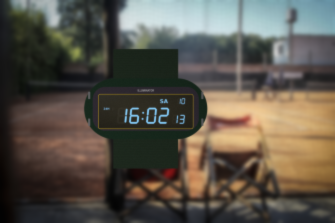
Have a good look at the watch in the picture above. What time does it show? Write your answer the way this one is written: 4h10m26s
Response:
16h02m13s
